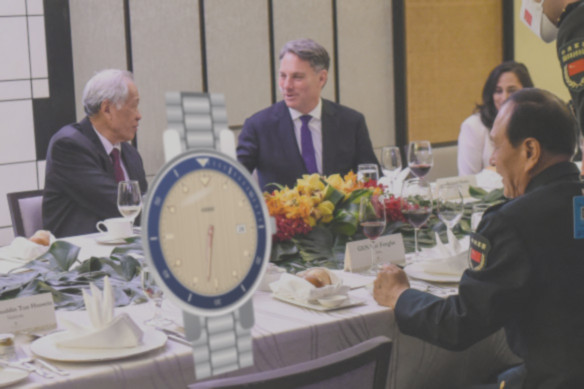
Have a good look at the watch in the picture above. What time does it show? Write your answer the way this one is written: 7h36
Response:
6h32
